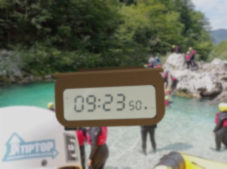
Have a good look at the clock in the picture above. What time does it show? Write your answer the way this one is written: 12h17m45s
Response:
9h23m50s
